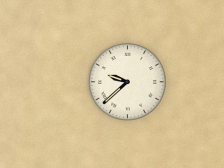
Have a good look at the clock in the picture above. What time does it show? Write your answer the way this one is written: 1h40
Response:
9h38
